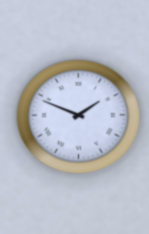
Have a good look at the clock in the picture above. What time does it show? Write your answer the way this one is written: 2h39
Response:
1h49
